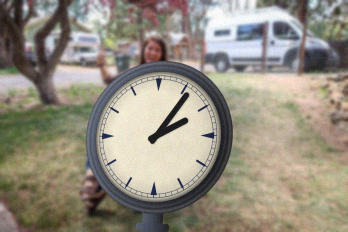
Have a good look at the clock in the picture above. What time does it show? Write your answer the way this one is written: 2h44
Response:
2h06
